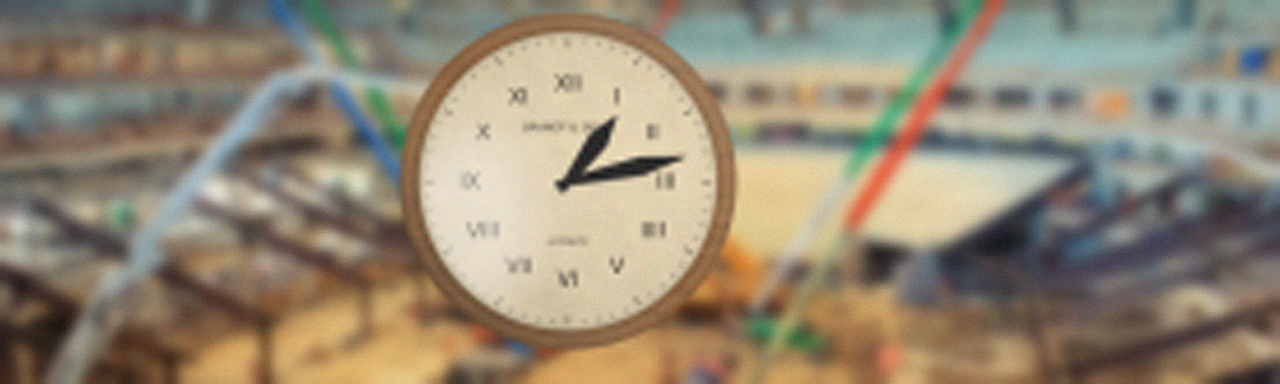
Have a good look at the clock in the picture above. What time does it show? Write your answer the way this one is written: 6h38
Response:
1h13
